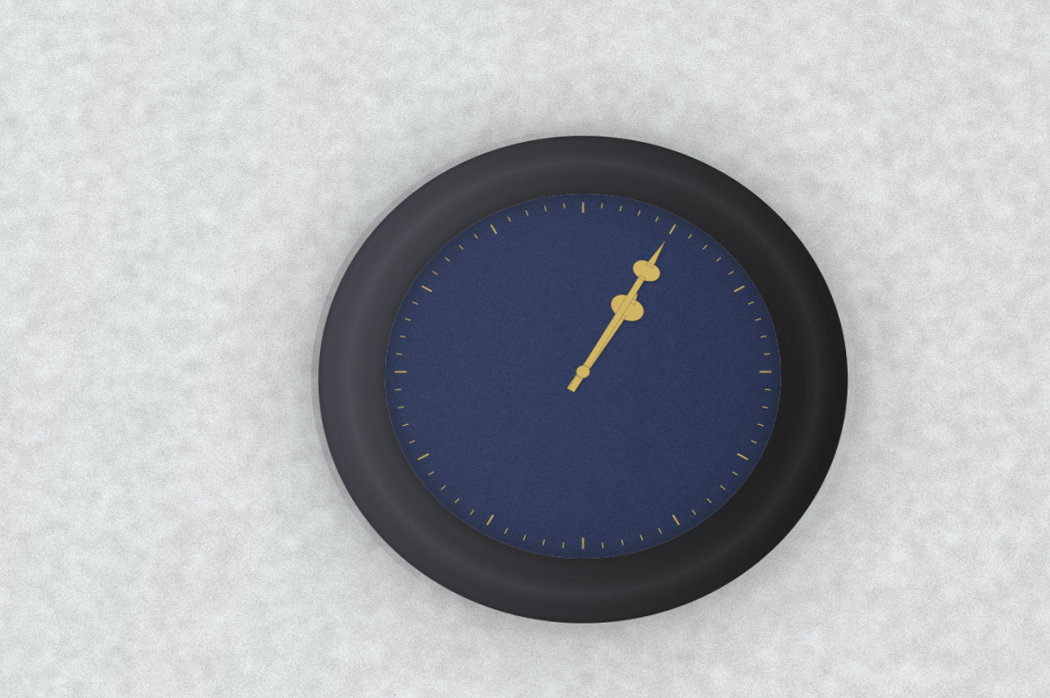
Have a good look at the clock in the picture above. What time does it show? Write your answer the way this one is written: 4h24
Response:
1h05
